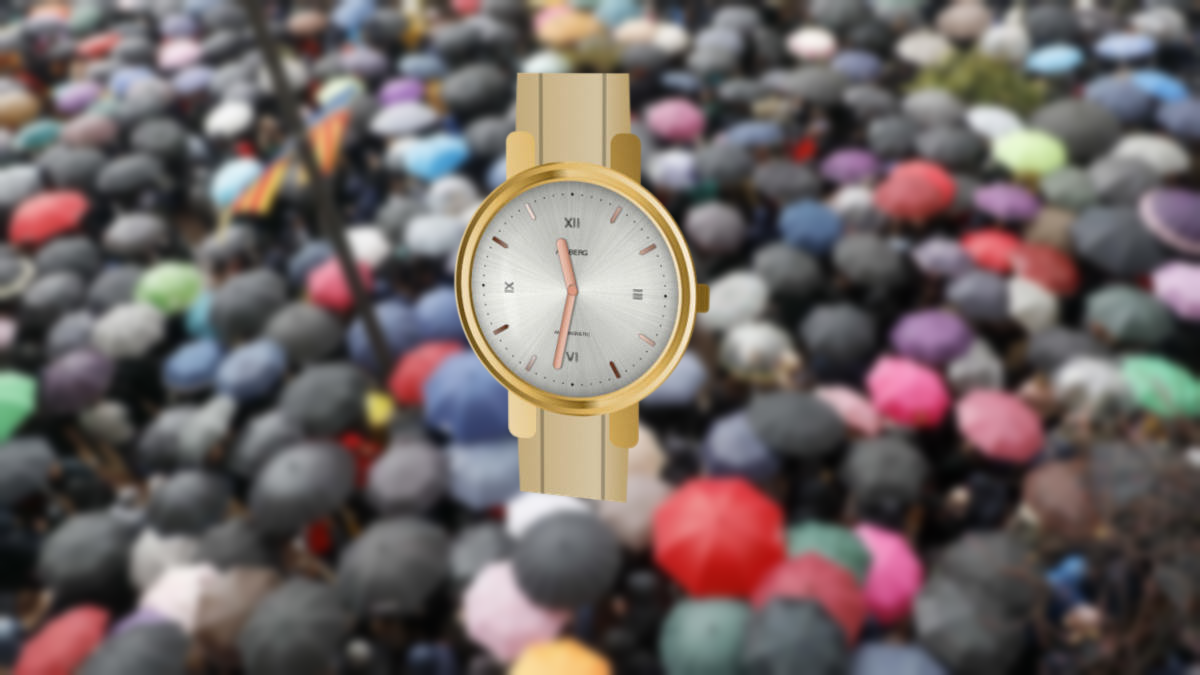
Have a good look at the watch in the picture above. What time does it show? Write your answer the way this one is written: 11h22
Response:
11h32
